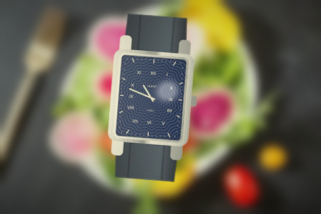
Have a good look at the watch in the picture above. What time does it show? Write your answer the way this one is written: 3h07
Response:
10h48
